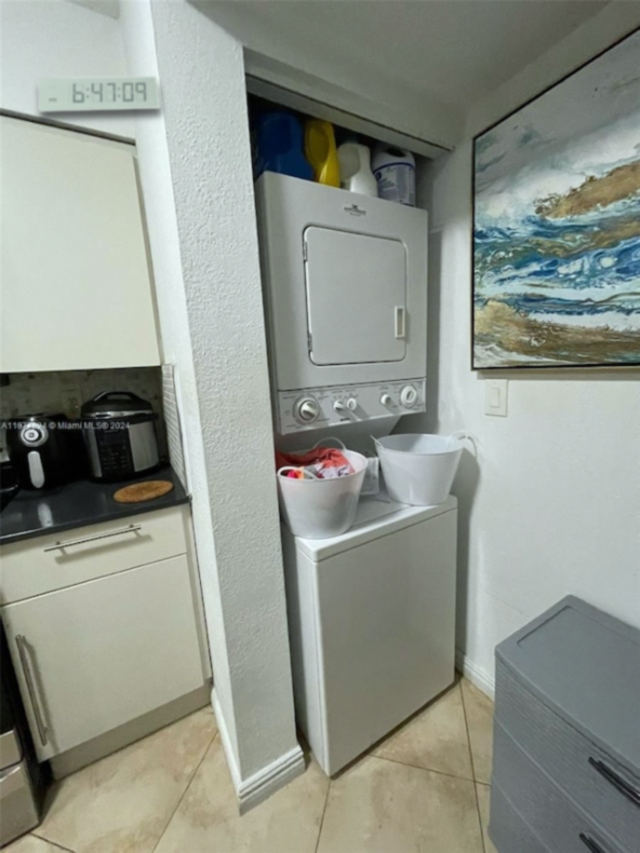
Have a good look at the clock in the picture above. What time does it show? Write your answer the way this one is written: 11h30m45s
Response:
6h47m09s
